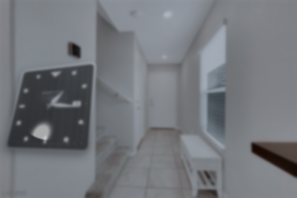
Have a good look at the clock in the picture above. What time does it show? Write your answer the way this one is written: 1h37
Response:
1h16
